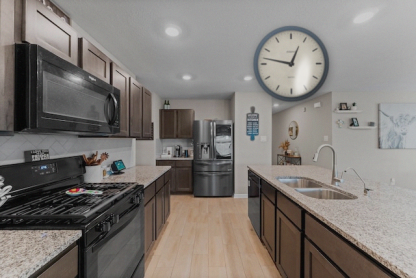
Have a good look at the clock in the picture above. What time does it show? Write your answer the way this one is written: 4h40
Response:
12h47
